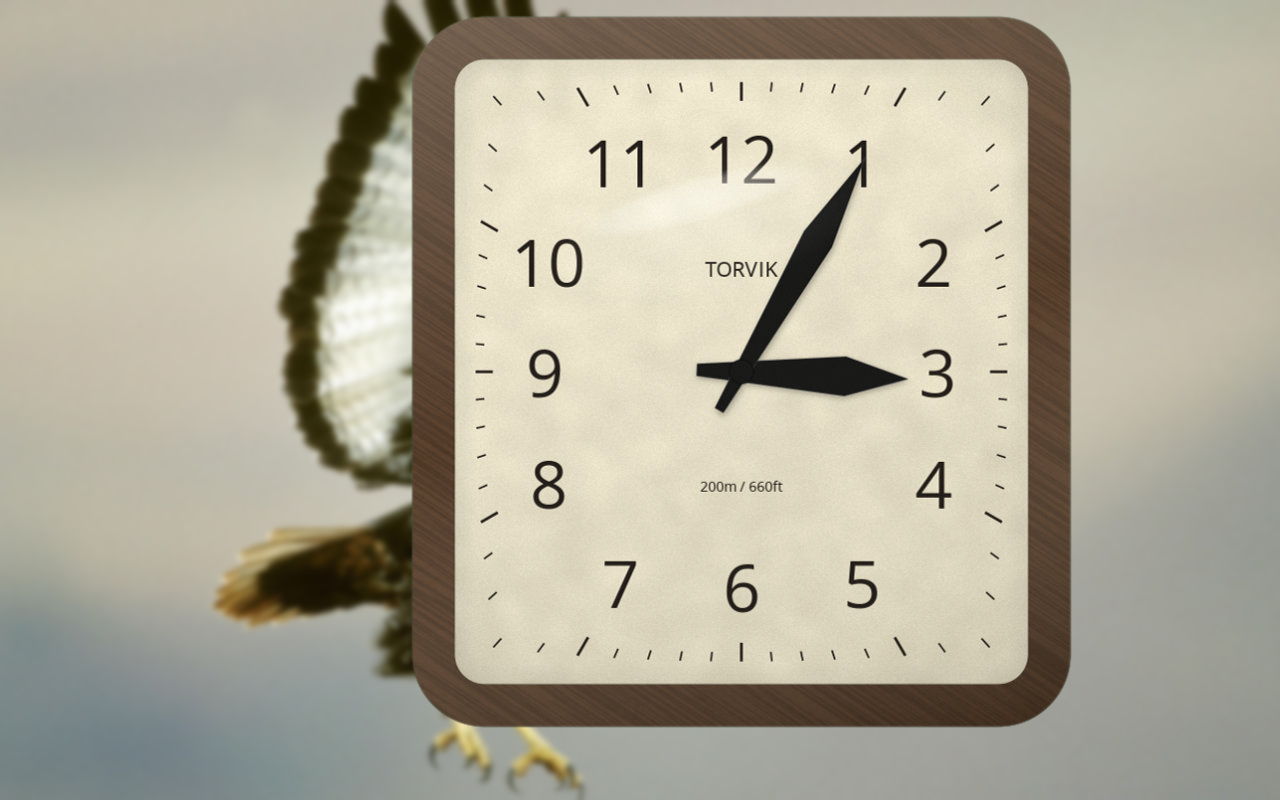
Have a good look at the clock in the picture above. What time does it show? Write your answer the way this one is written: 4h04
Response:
3h05
